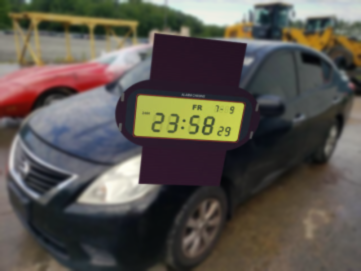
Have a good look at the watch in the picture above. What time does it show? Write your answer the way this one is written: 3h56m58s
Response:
23h58m29s
